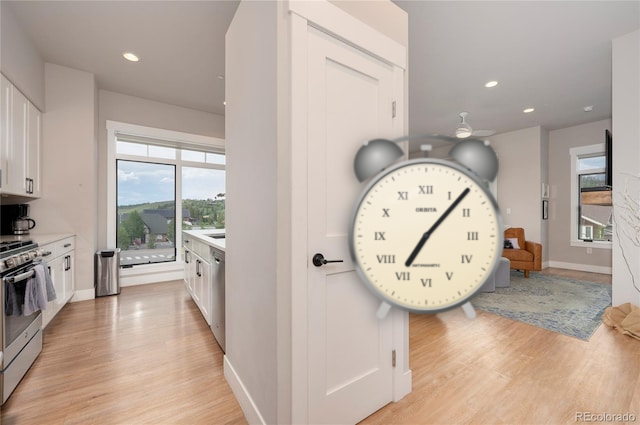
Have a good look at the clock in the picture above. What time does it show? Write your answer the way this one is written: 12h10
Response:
7h07
